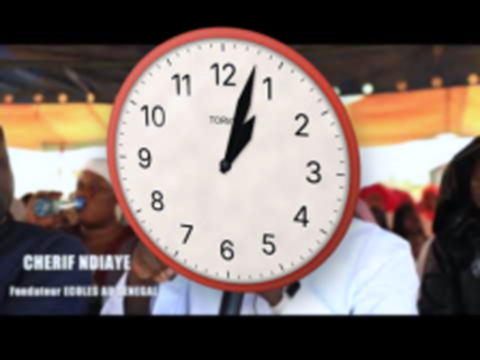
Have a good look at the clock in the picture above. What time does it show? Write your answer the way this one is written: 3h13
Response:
1h03
